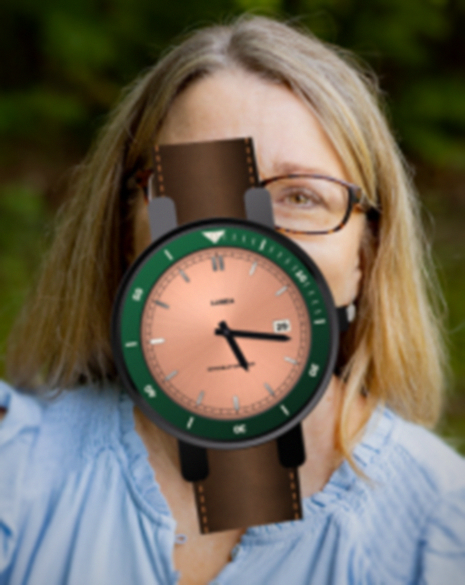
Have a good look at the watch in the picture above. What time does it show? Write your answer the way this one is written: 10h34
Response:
5h17
